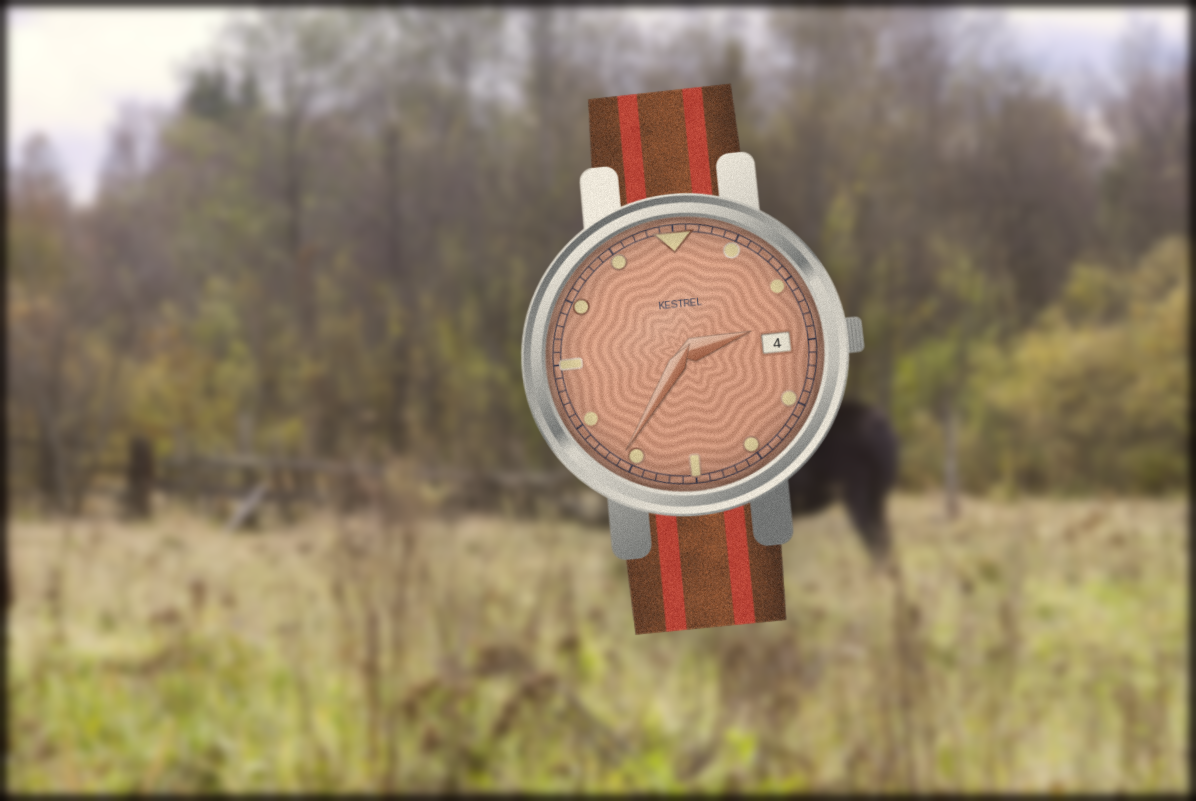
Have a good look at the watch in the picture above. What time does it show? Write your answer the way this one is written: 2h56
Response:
2h36
